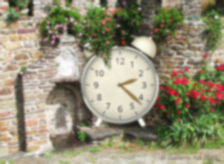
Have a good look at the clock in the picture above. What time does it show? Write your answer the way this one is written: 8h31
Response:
2h22
